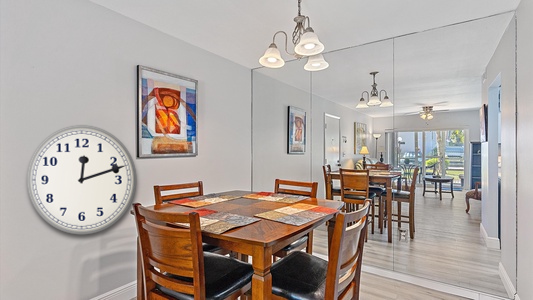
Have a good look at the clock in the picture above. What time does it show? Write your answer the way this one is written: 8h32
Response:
12h12
